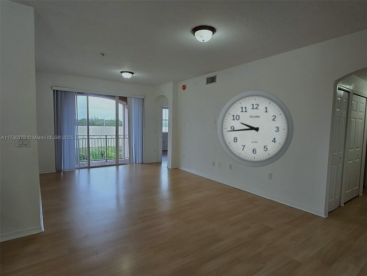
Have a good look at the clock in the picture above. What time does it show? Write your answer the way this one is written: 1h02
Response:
9h44
